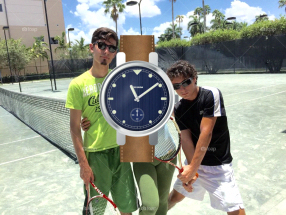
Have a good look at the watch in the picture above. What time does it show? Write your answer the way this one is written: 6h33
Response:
11h09
